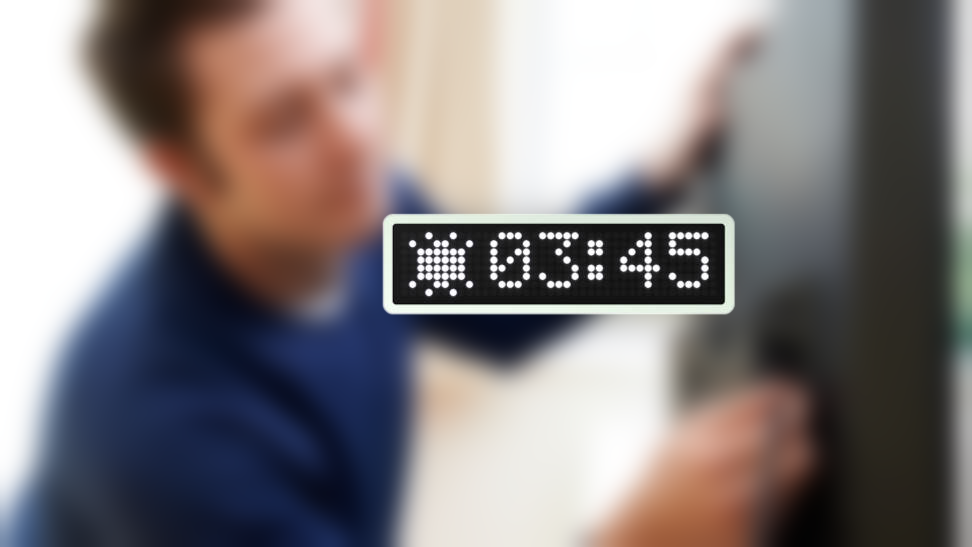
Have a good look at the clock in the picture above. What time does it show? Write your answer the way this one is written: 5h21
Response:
3h45
